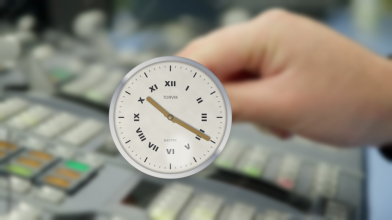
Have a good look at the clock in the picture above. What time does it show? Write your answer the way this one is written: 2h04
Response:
10h20
